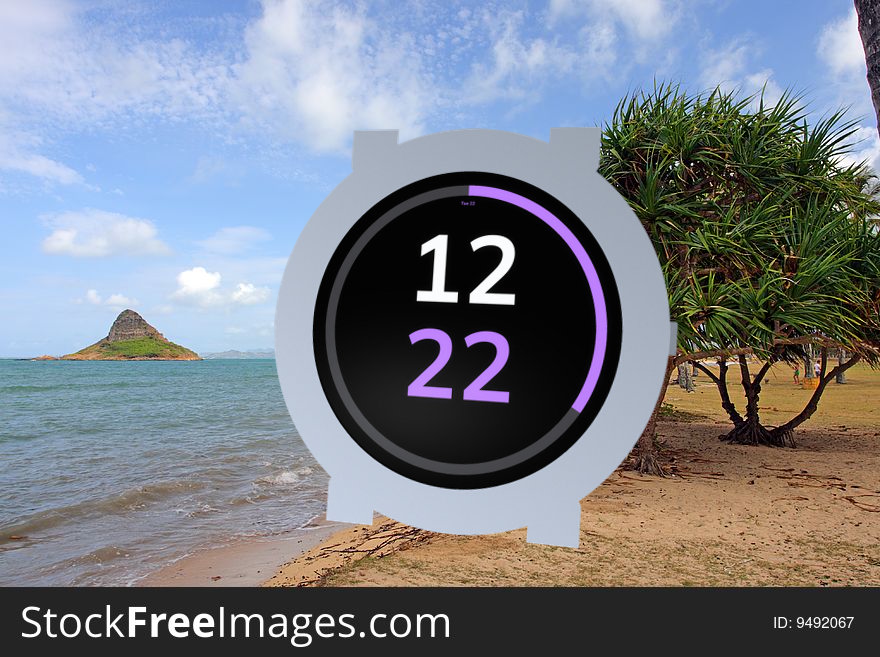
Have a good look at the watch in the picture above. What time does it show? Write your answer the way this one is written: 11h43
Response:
12h22
